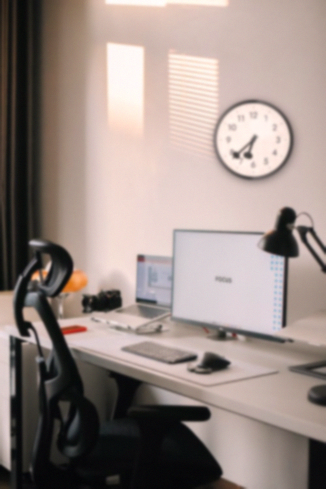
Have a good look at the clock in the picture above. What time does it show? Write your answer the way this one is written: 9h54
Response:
6h38
